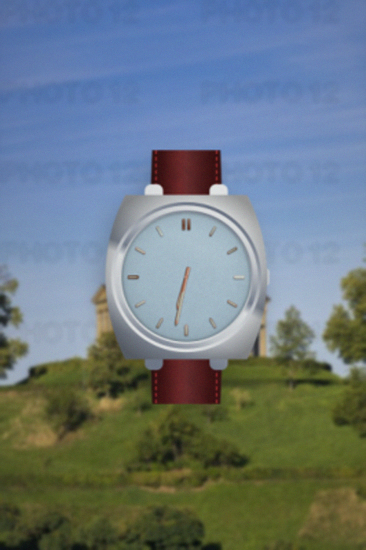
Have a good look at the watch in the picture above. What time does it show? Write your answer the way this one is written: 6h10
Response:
6h32
